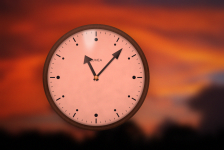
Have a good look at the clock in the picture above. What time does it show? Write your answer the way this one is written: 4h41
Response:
11h07
